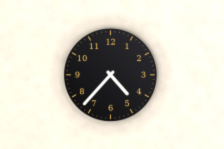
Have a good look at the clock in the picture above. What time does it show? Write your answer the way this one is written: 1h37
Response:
4h37
